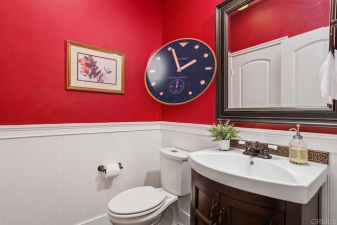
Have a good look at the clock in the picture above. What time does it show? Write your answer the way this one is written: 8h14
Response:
1h56
